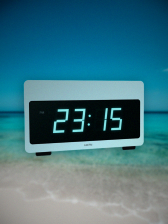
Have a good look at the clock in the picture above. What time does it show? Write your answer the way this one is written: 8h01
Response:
23h15
